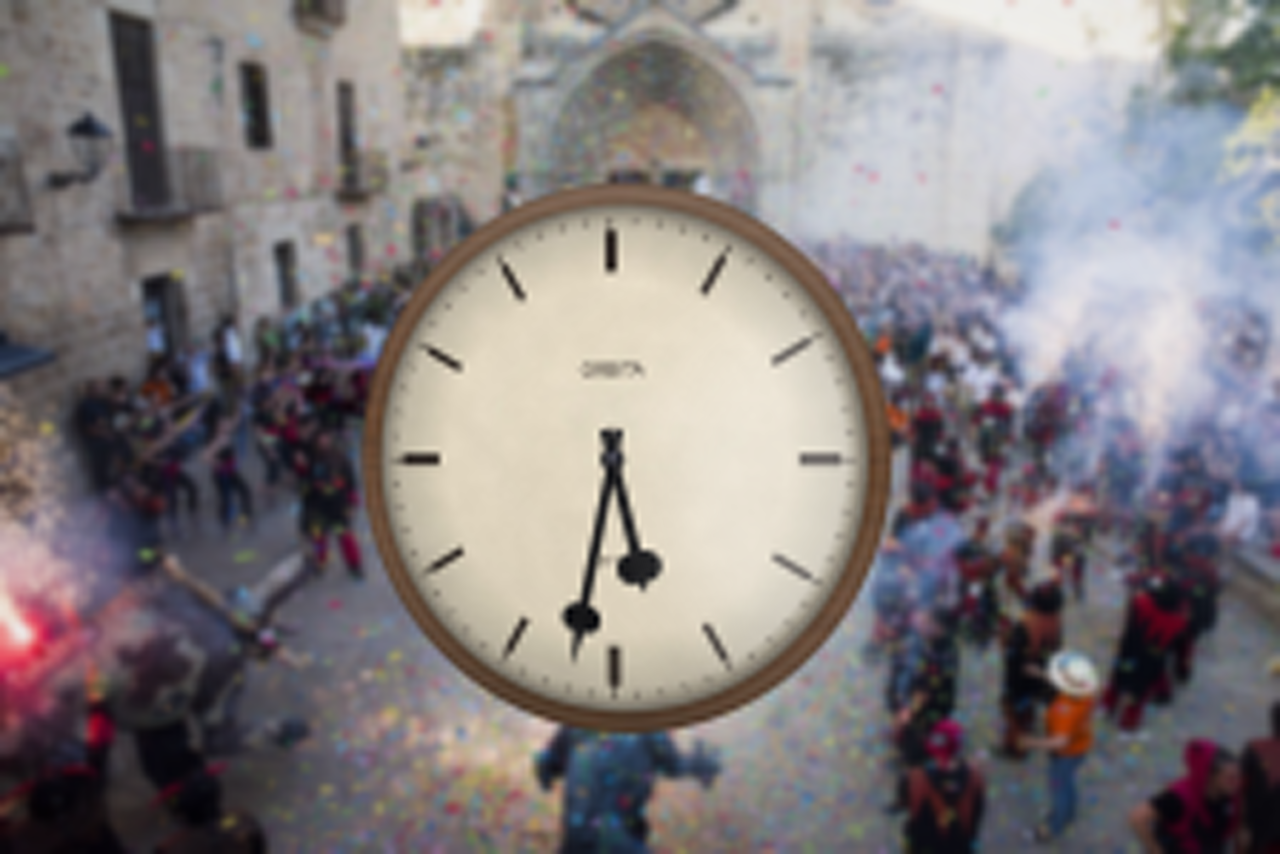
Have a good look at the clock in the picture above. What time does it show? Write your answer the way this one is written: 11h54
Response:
5h32
